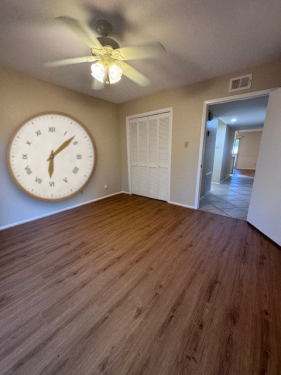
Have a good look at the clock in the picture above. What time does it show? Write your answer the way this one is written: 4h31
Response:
6h08
